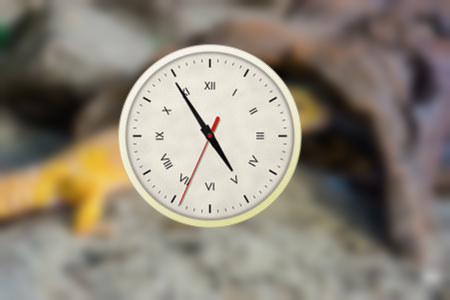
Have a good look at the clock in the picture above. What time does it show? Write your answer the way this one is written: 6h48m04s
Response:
4h54m34s
